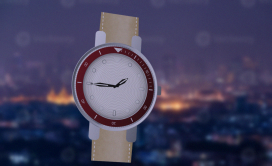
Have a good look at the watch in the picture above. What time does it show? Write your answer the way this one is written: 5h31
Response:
1h45
